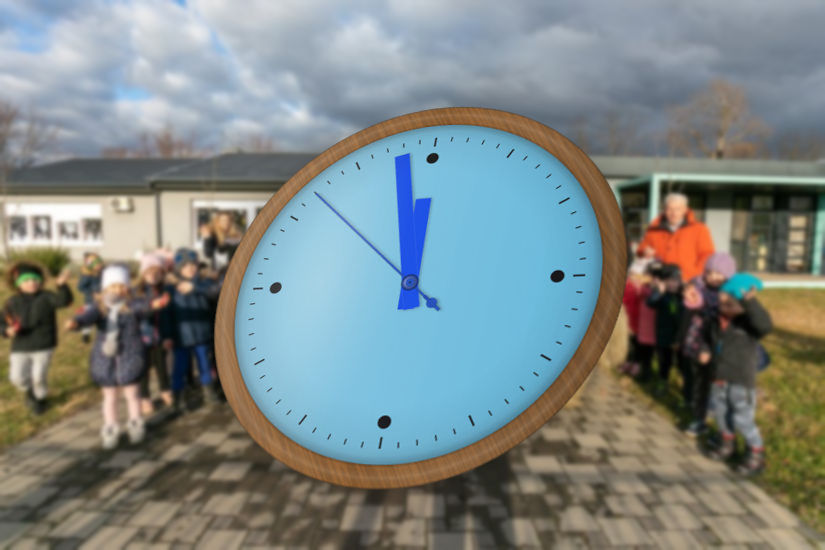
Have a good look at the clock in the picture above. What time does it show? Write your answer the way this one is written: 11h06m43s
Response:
11h57m52s
